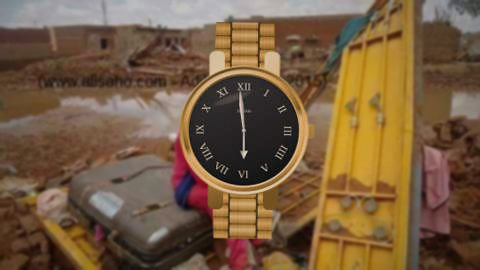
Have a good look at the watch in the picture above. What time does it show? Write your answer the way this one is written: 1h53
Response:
5h59
